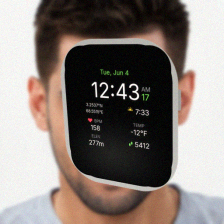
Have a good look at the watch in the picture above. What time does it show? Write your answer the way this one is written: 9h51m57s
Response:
12h43m17s
